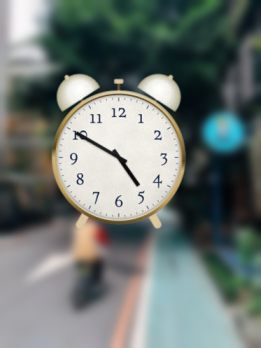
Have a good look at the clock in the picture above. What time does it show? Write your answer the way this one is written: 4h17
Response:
4h50
